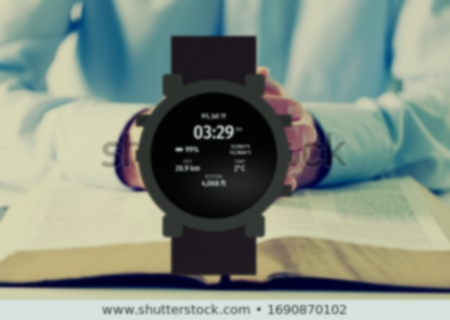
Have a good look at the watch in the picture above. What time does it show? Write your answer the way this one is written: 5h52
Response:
3h29
